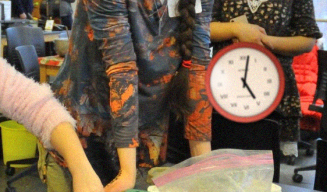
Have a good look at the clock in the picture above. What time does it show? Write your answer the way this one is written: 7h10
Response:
5h02
